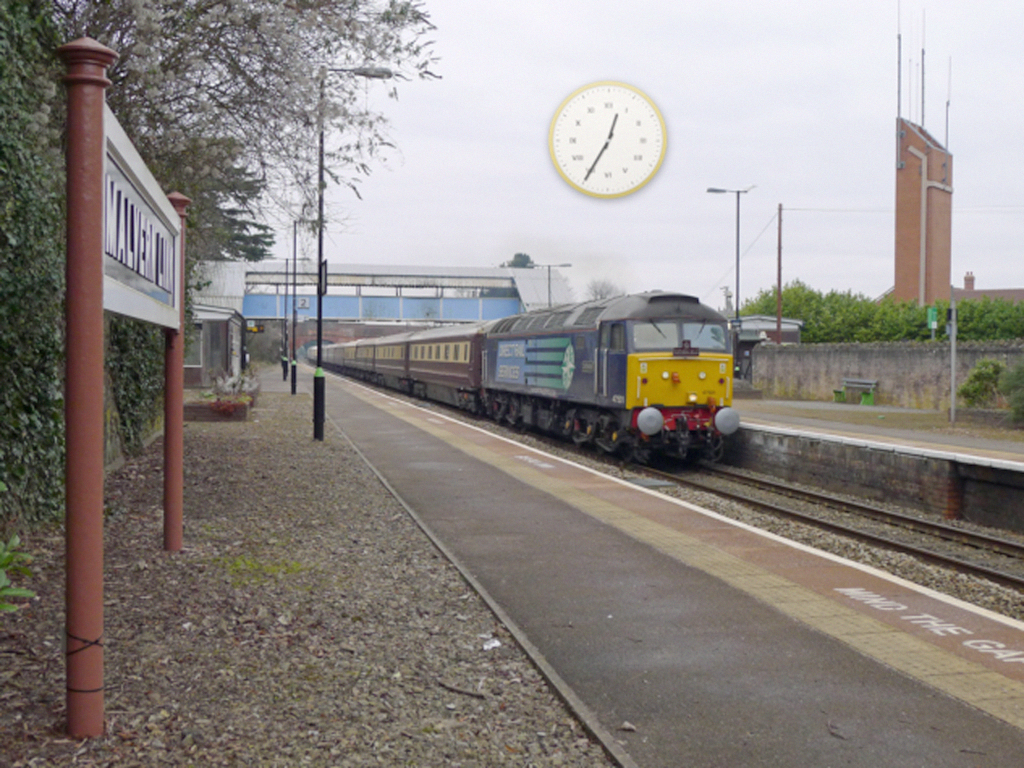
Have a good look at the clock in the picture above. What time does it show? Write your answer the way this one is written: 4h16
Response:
12h35
